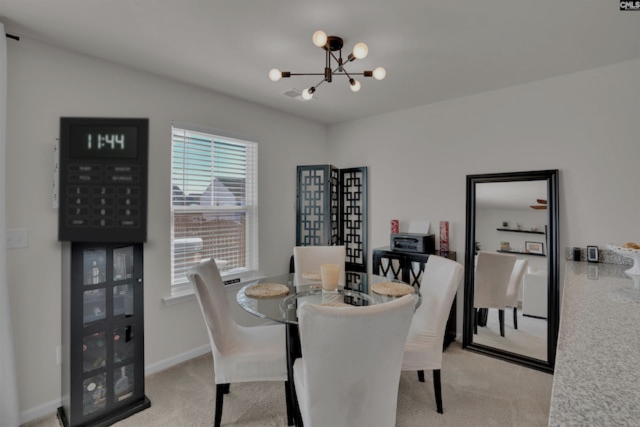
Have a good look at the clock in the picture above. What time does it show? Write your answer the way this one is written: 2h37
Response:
11h44
